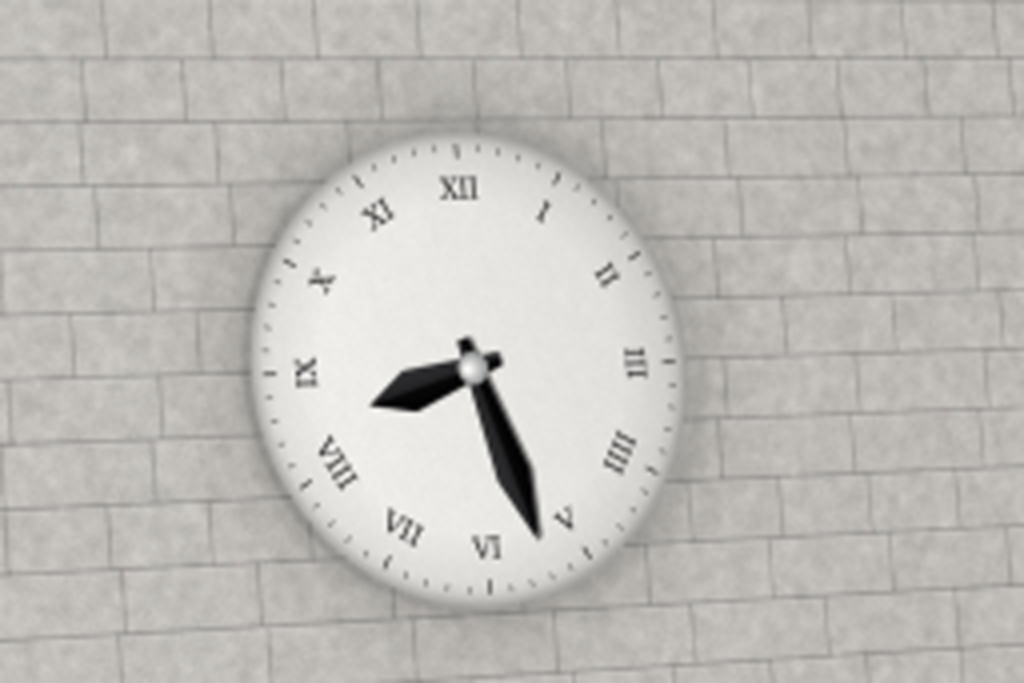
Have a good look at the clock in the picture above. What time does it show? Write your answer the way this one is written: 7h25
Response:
8h27
